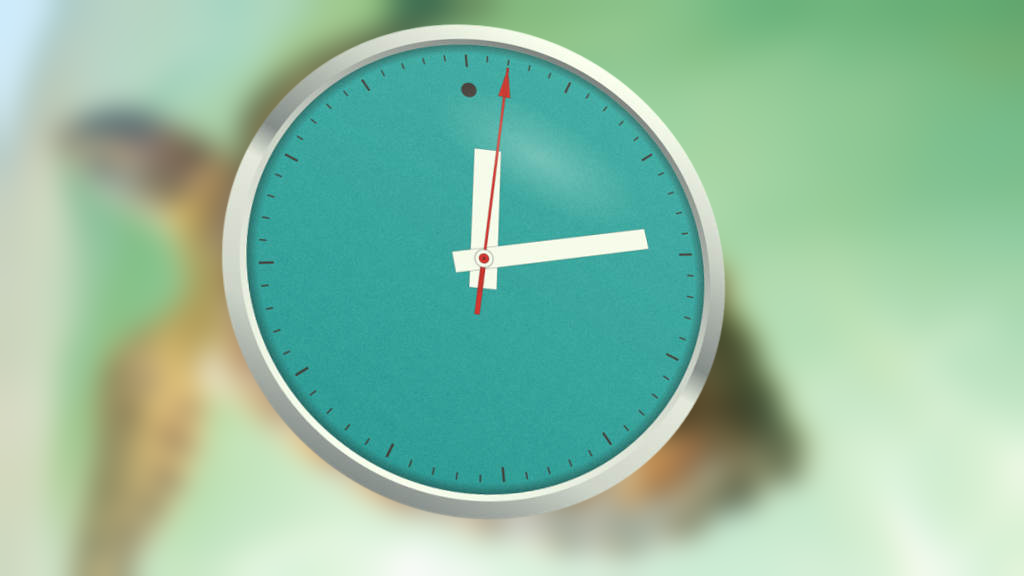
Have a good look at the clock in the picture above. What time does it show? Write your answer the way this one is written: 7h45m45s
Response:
12h14m02s
